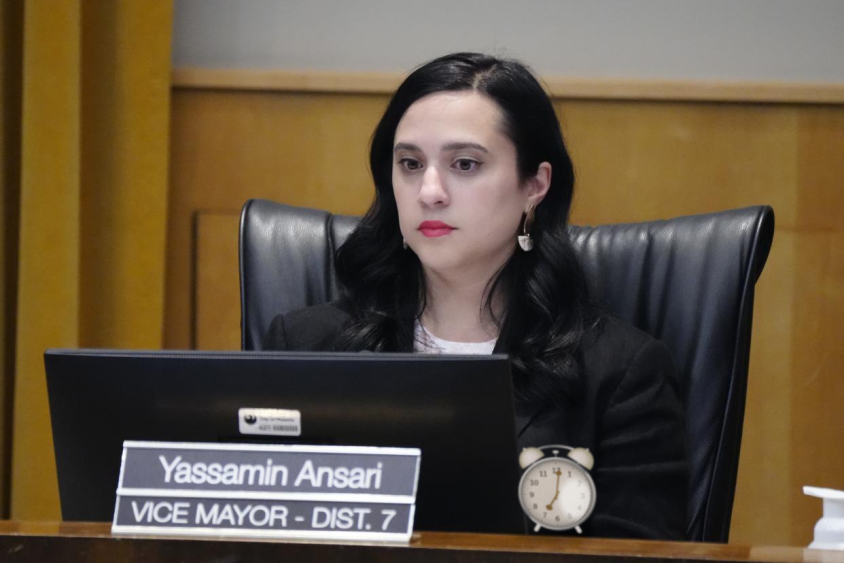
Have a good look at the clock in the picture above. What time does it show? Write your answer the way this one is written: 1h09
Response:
7h01
